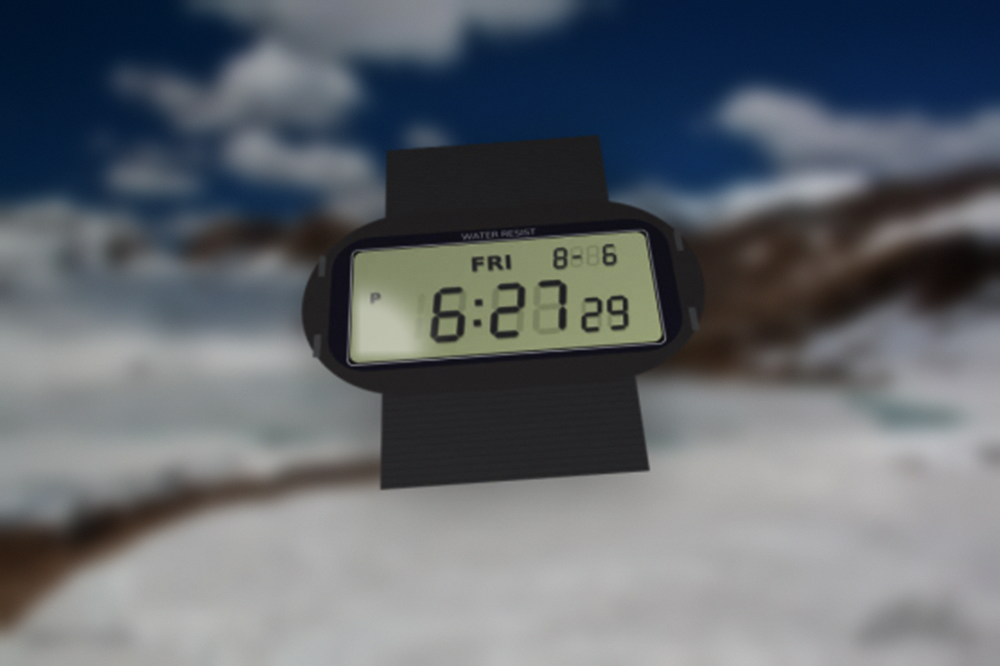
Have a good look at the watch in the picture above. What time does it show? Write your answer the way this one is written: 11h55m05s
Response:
6h27m29s
